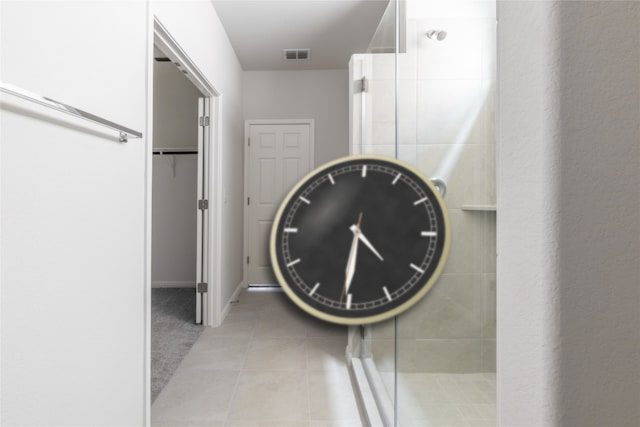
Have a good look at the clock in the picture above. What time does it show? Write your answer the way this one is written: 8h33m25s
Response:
4h30m31s
